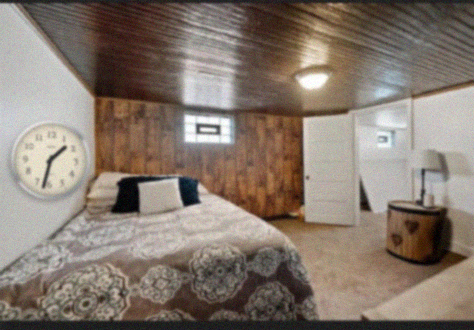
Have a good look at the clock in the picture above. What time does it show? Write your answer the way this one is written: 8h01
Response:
1h32
